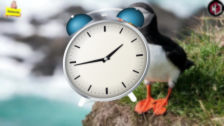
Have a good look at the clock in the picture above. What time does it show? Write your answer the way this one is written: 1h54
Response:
1h44
